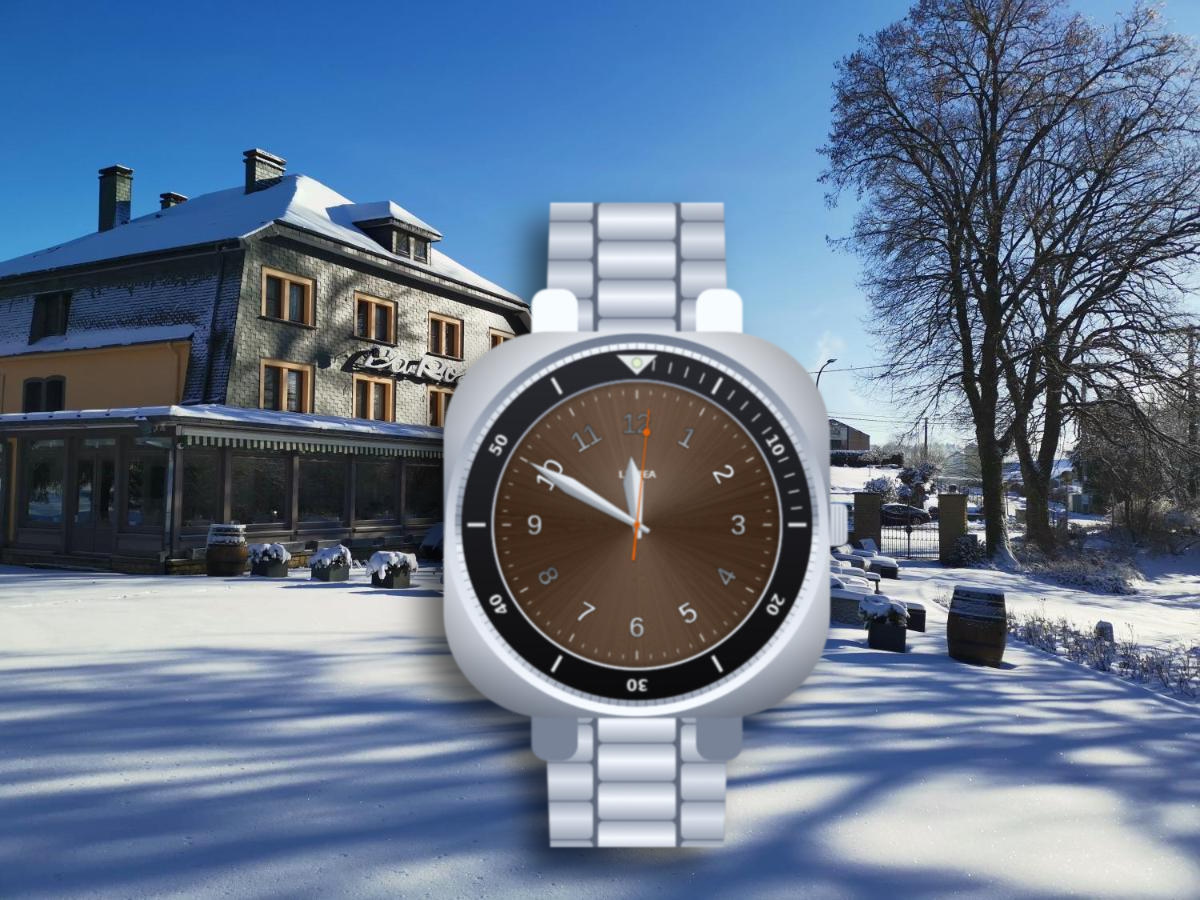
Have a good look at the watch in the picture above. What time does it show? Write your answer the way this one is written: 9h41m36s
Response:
11h50m01s
